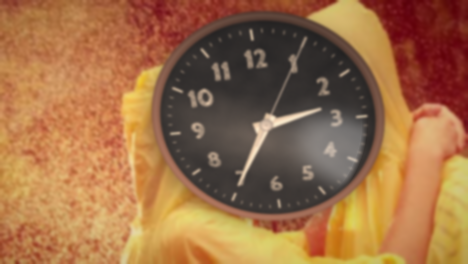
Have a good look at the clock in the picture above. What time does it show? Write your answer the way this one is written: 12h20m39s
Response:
2h35m05s
